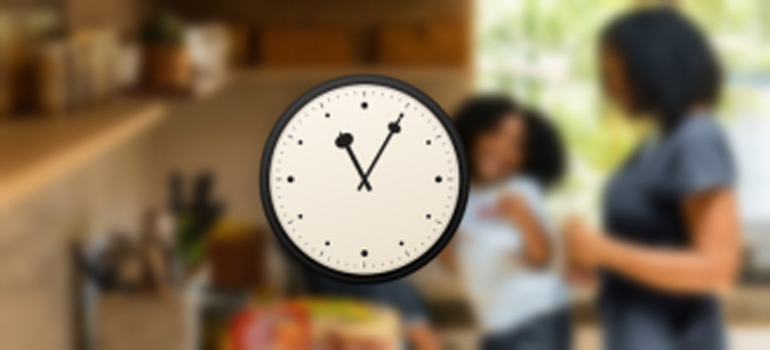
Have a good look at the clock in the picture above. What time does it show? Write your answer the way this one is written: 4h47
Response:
11h05
